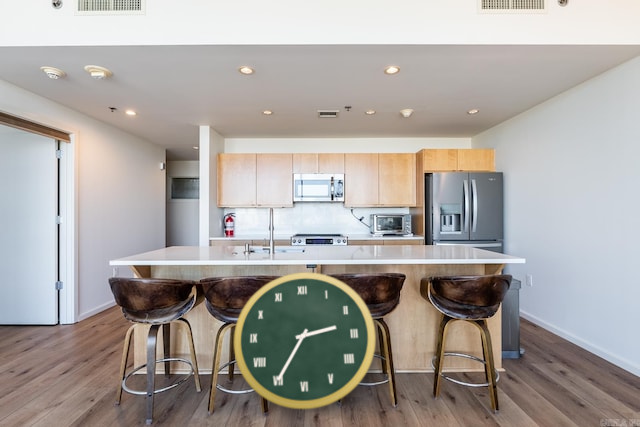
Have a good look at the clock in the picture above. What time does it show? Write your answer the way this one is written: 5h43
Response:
2h35
